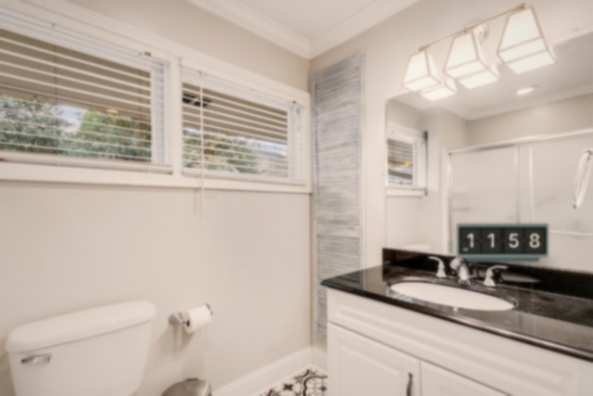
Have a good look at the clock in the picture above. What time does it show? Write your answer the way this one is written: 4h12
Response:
11h58
